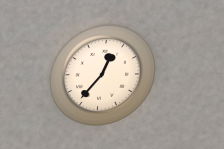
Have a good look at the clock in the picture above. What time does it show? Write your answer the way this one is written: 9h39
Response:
12h36
